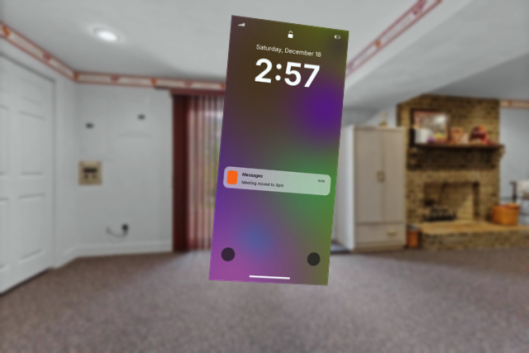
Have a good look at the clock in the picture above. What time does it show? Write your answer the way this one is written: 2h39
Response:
2h57
